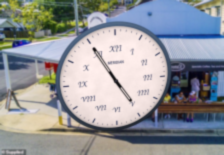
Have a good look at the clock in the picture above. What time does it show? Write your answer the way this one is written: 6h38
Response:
4h55
